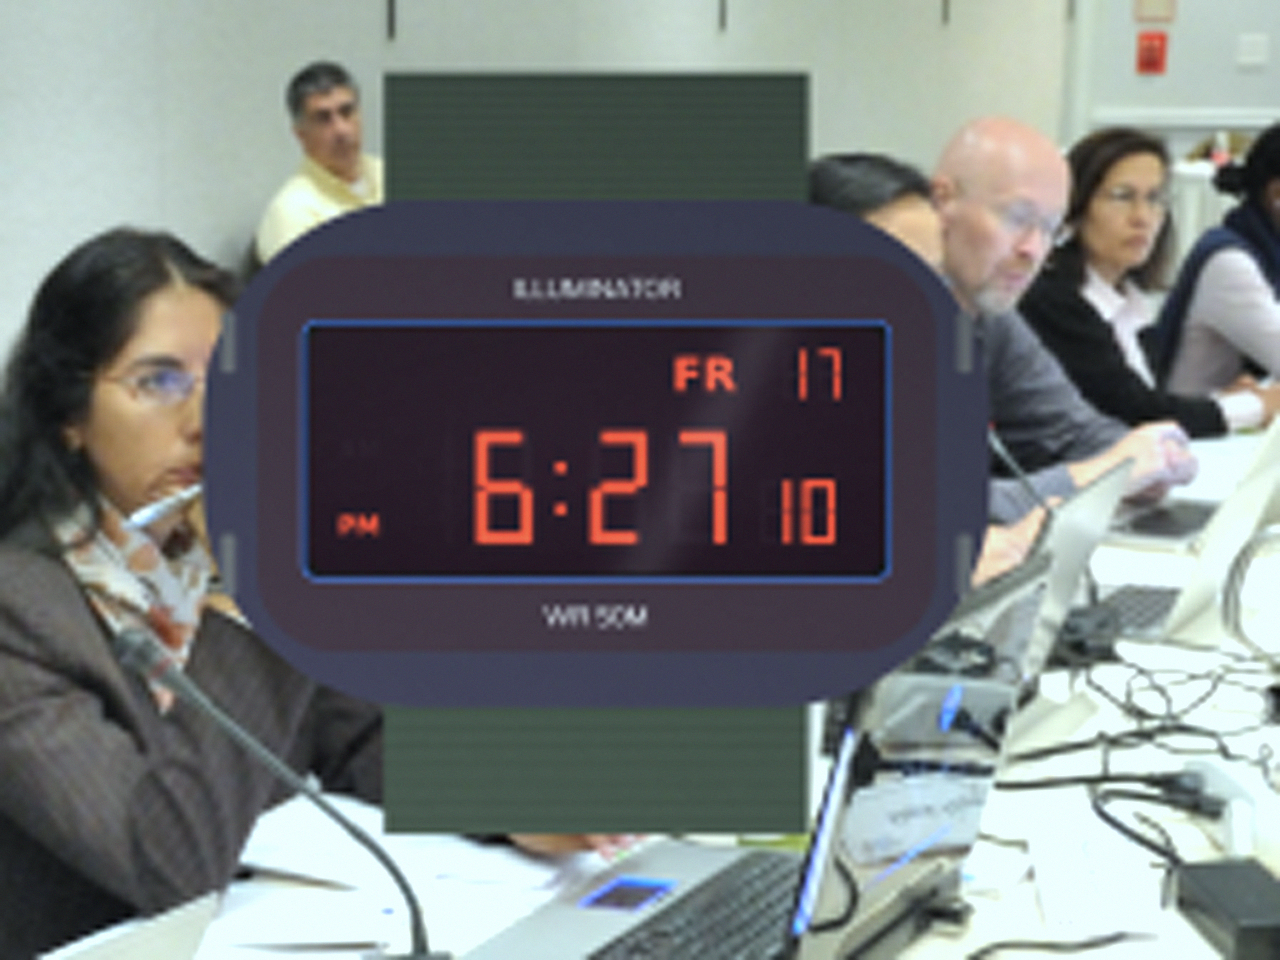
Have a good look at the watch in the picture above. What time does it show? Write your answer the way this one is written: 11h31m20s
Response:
6h27m10s
